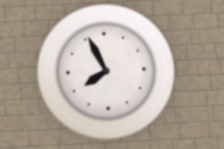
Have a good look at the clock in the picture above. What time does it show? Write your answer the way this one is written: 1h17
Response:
7h56
